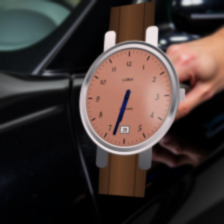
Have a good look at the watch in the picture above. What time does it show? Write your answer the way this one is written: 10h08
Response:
6h33
